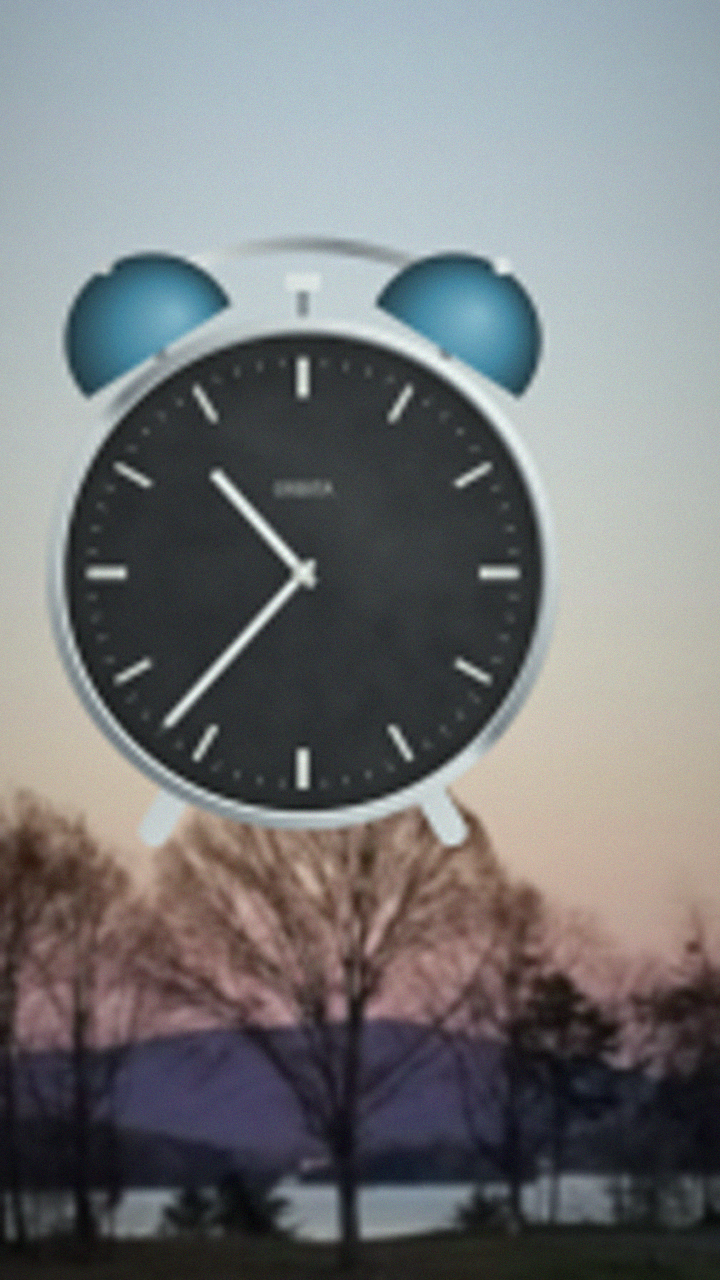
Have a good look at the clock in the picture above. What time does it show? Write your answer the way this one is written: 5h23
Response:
10h37
